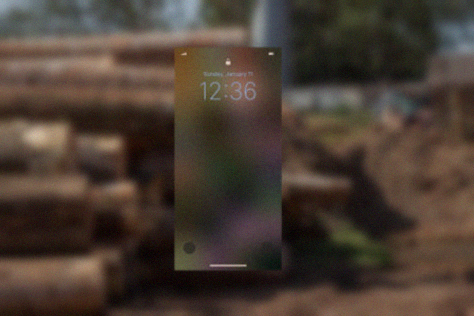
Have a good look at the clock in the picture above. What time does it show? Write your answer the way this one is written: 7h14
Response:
12h36
